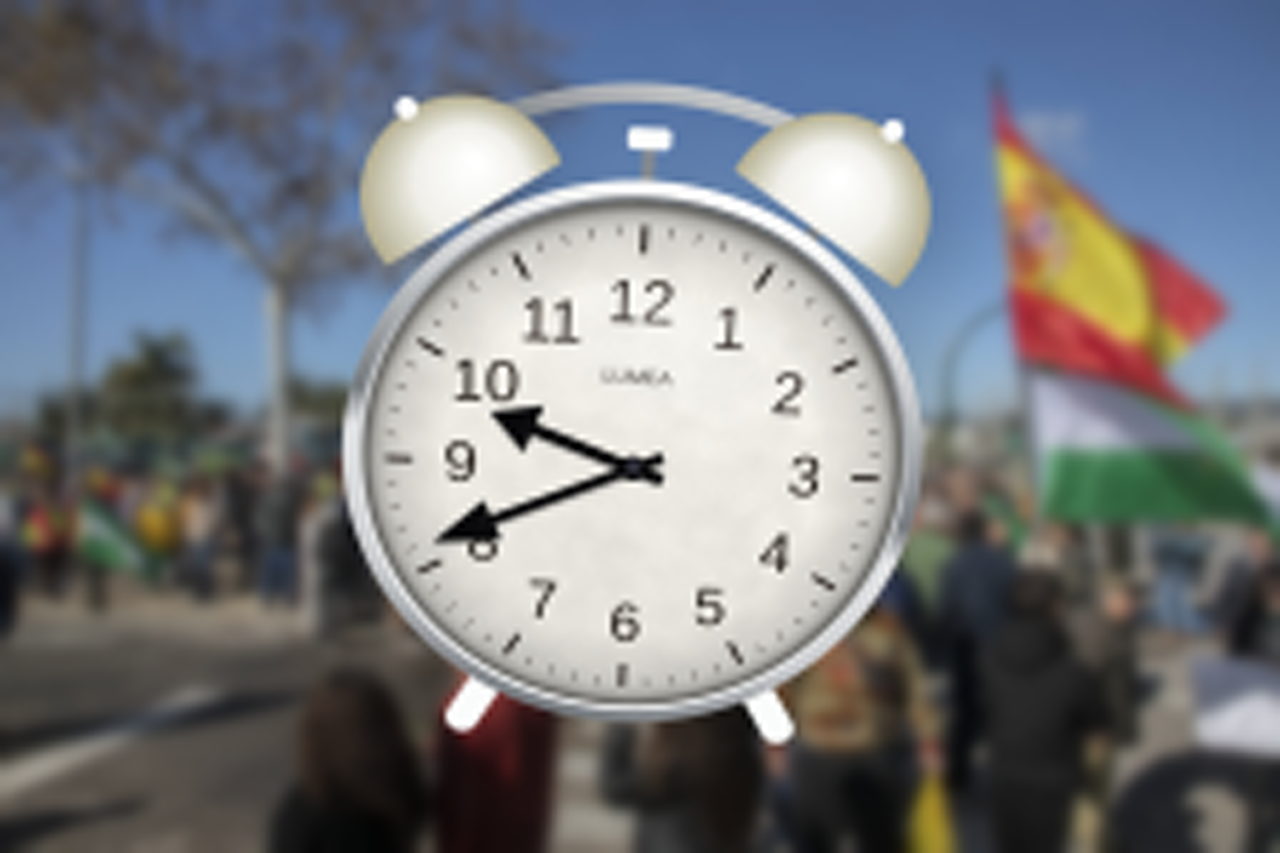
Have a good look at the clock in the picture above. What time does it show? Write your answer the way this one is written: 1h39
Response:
9h41
